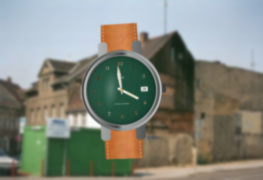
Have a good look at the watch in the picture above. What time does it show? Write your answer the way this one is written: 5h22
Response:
3h59
